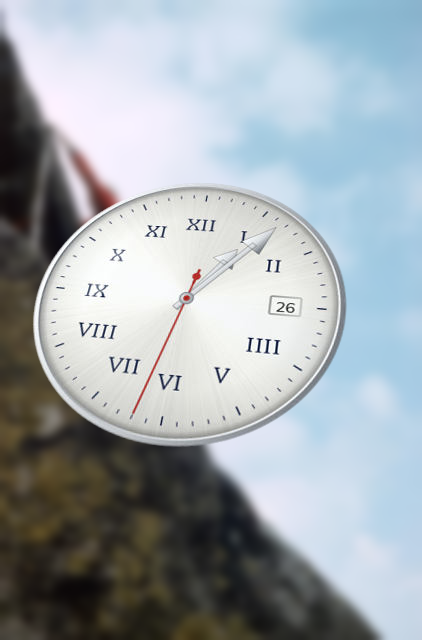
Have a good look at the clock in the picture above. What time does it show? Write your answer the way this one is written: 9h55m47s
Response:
1h06m32s
